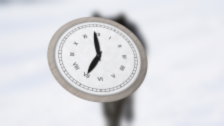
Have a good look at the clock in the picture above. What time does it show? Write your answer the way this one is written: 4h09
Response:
6h59
